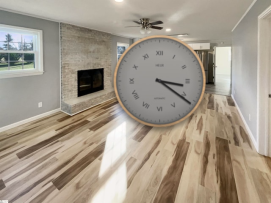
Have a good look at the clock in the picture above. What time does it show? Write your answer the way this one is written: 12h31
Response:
3h21
